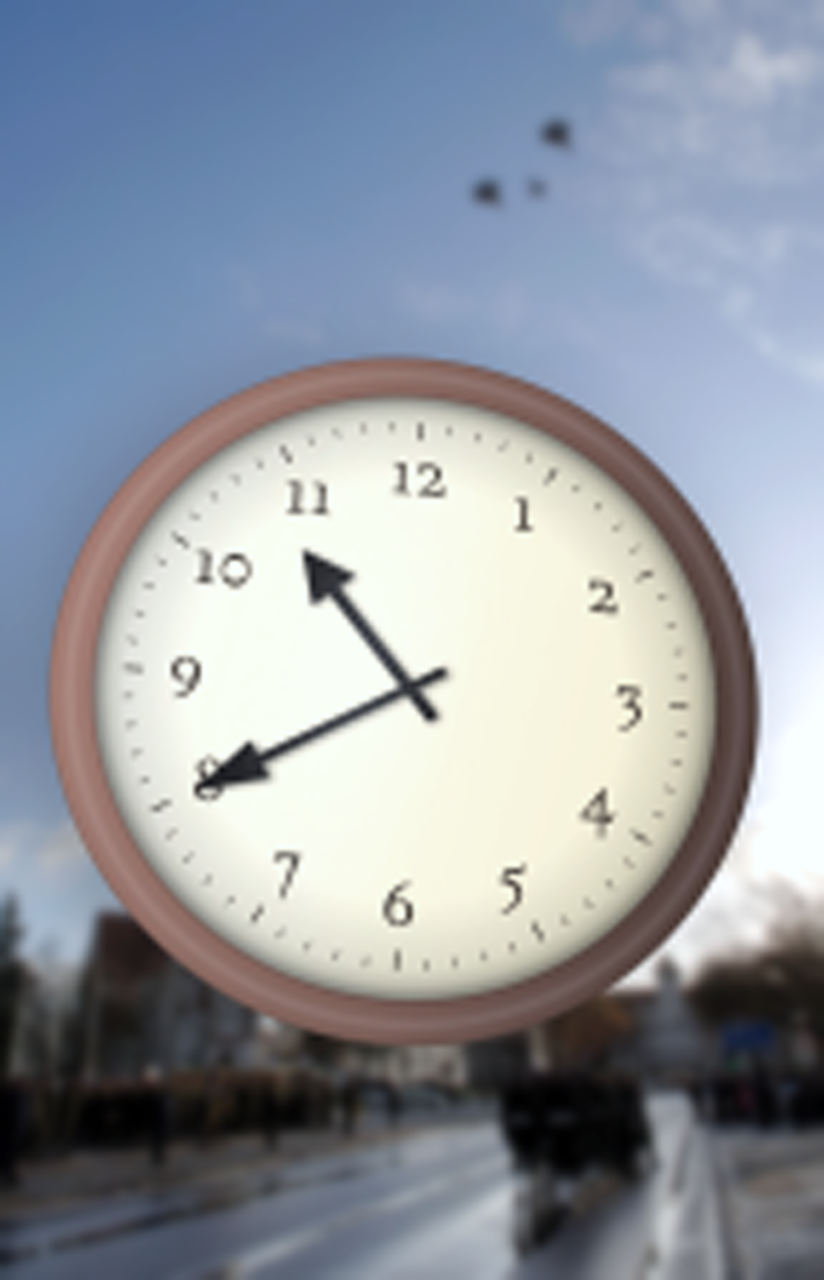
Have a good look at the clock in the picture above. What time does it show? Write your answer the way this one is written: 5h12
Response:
10h40
